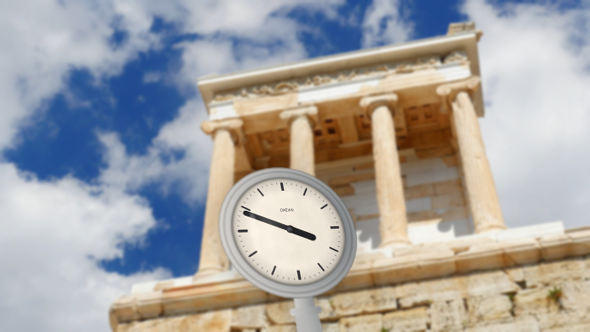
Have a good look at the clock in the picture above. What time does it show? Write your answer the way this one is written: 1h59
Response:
3h49
